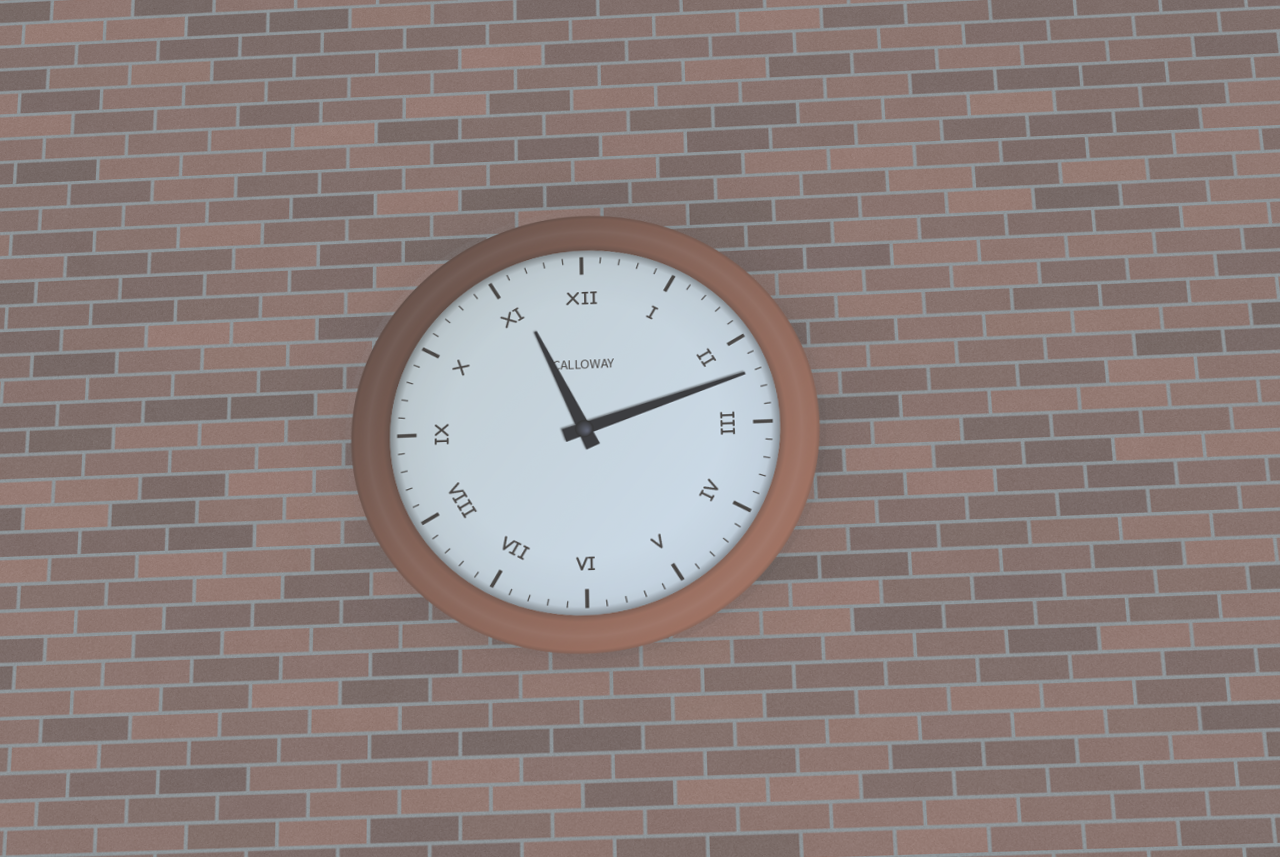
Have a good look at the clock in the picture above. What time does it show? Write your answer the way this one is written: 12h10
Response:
11h12
